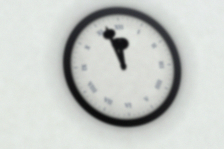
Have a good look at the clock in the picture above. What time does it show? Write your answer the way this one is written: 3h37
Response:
11h57
